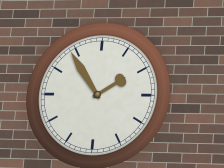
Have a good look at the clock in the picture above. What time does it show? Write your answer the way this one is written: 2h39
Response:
1h54
